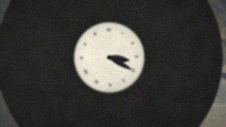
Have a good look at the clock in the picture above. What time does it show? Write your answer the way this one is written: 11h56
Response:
3h20
